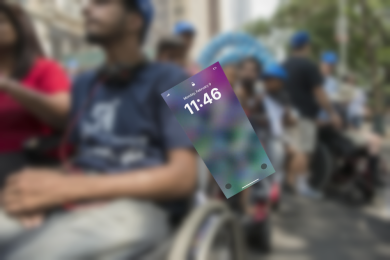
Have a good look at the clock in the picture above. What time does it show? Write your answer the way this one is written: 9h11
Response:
11h46
